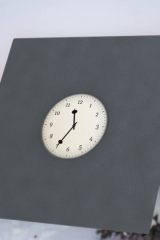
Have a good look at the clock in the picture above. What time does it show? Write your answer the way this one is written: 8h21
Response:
11h35
